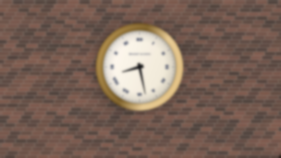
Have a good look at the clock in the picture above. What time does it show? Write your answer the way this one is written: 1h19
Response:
8h28
